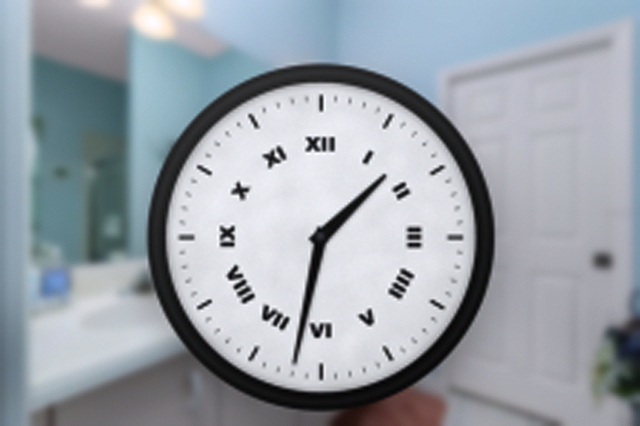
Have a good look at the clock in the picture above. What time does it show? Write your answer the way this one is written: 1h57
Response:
1h32
